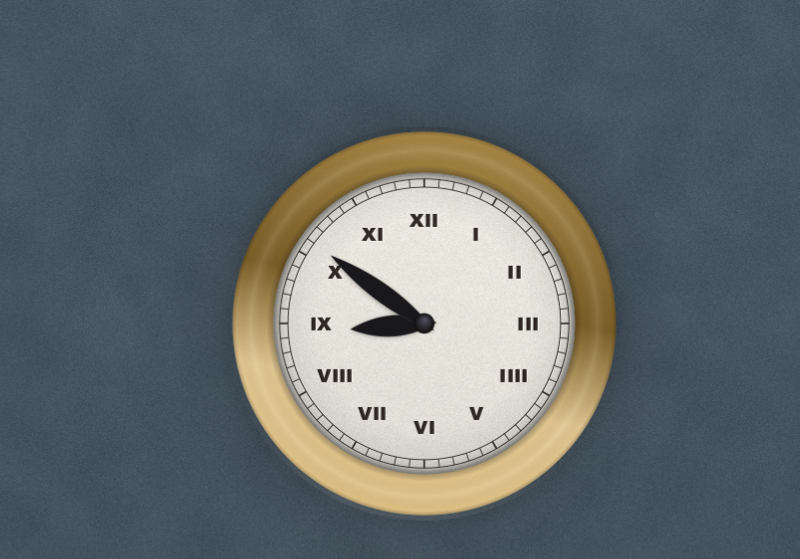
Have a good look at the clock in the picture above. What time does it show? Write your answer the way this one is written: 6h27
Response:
8h51
